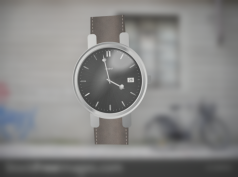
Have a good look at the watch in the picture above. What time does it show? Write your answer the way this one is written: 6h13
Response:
3h58
